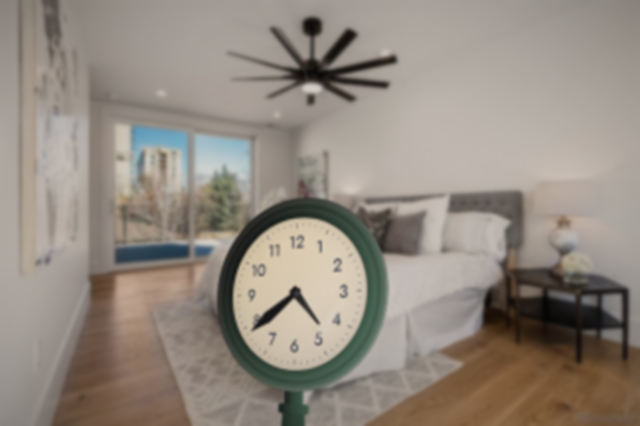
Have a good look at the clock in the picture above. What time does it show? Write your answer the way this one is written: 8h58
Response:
4h39
